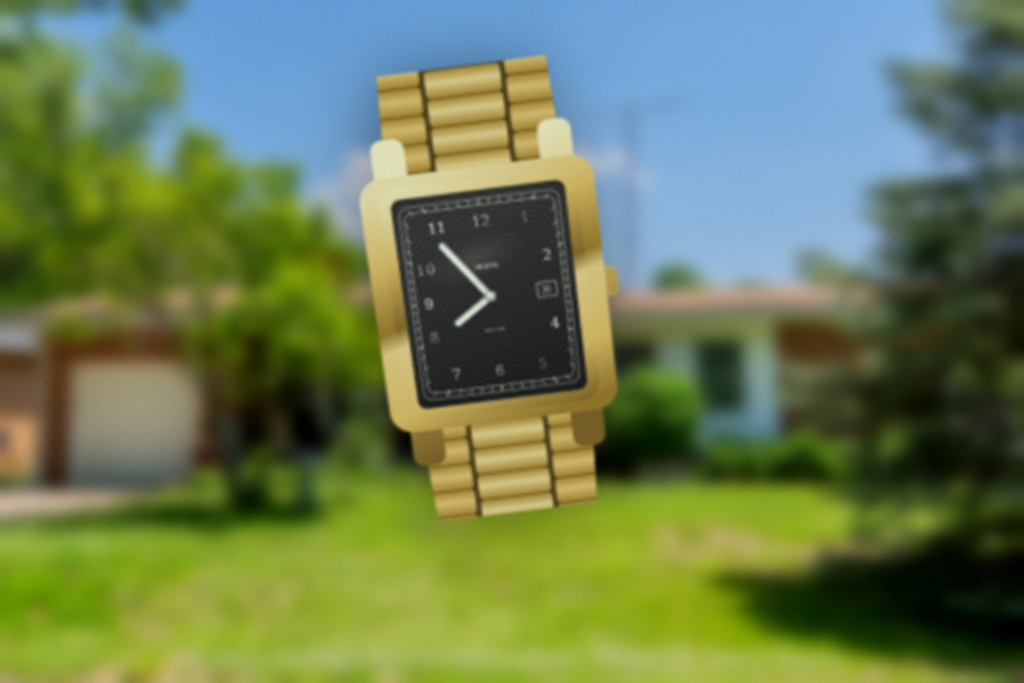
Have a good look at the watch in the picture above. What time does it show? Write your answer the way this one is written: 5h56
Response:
7h54
